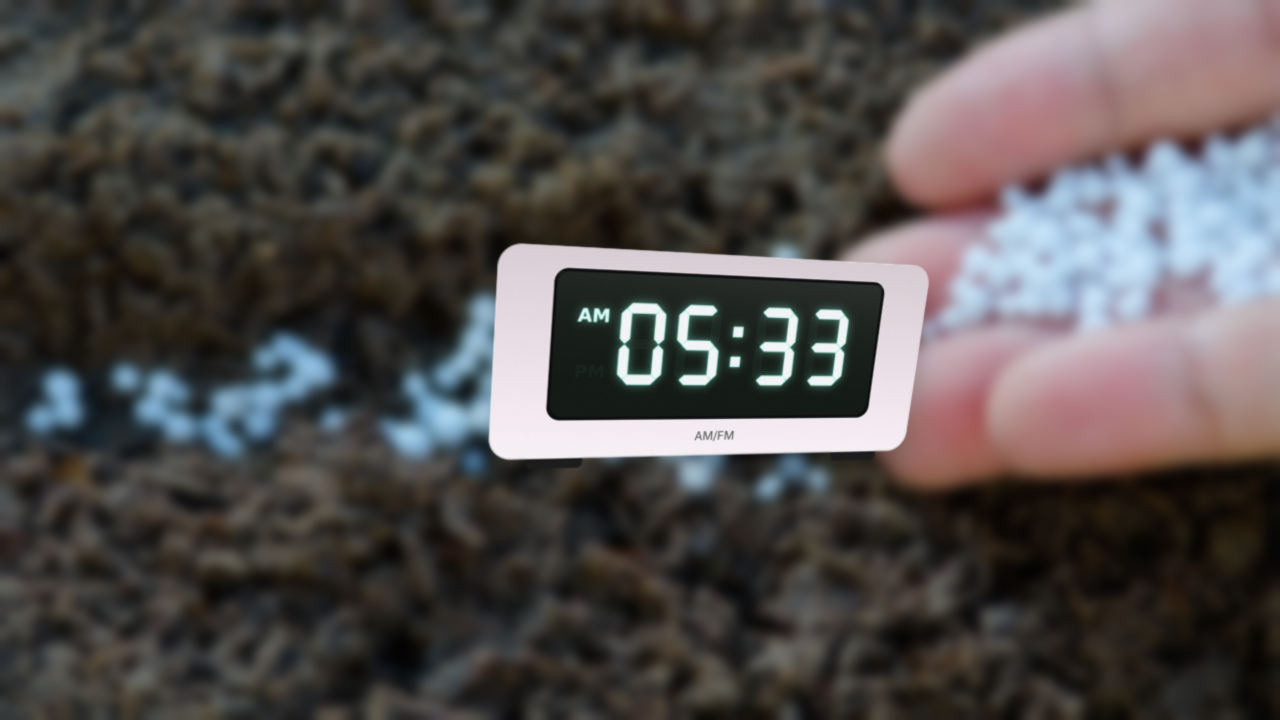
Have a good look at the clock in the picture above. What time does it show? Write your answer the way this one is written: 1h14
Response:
5h33
